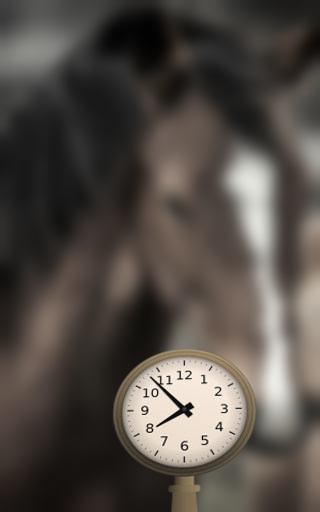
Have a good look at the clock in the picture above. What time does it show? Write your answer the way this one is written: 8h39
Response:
7h53
